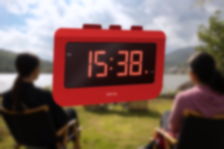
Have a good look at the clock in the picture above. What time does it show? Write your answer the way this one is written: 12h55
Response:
15h38
